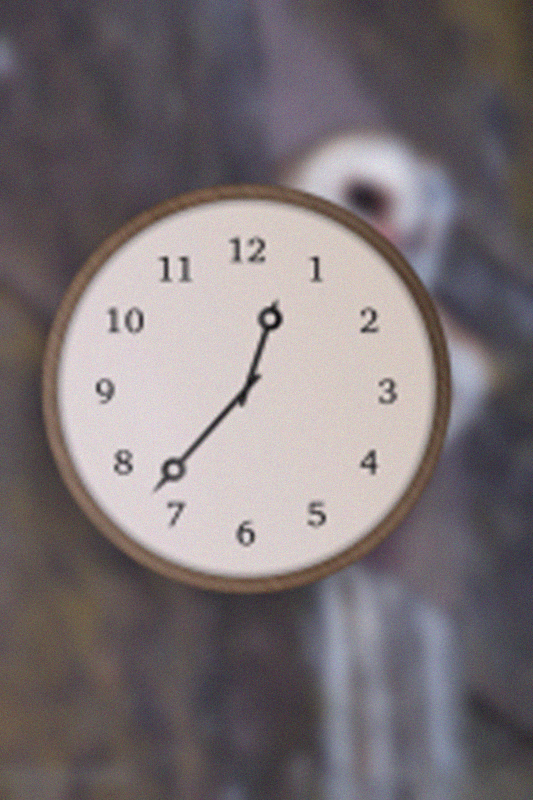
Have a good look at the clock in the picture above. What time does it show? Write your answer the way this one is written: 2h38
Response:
12h37
